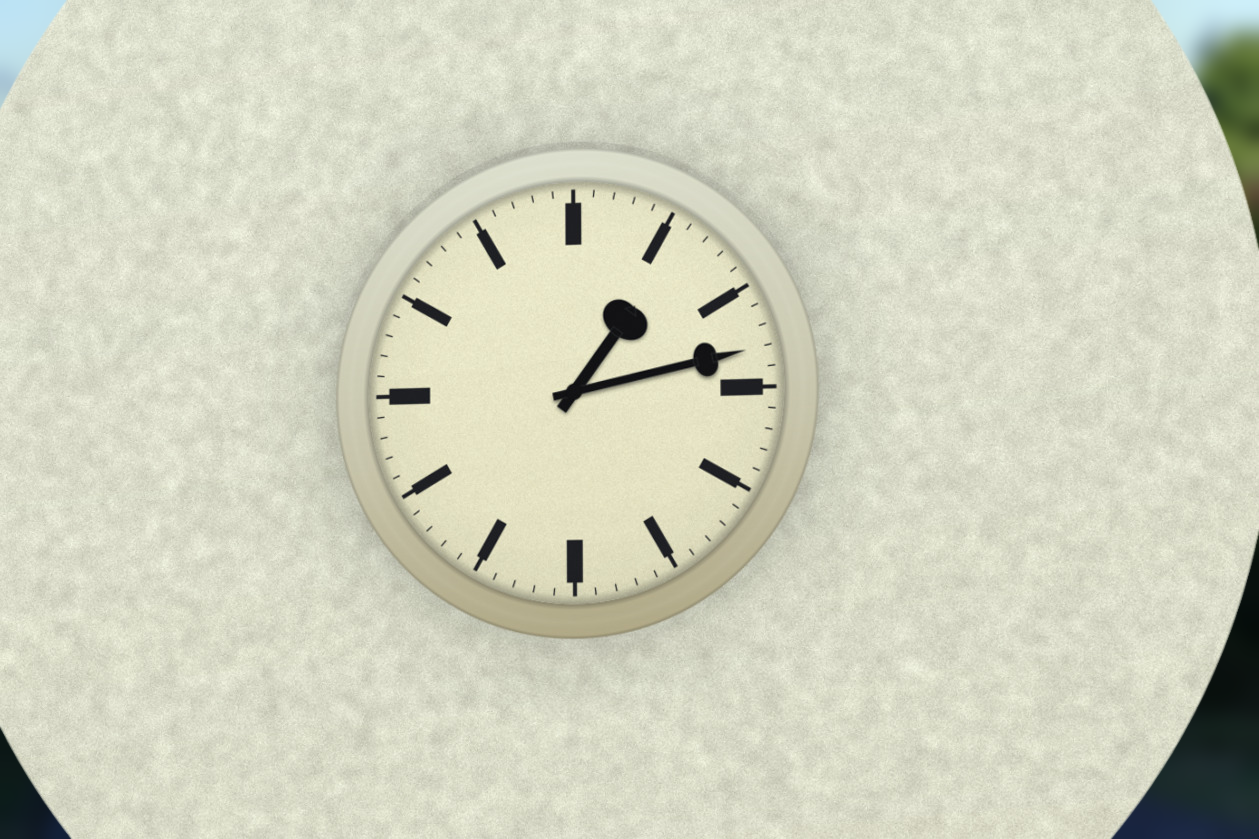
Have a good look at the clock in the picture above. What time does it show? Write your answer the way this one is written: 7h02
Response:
1h13
